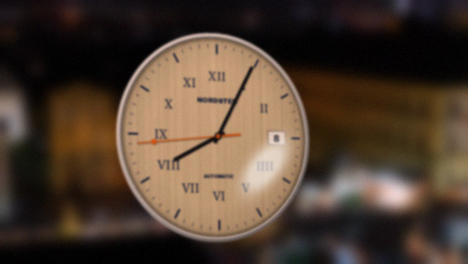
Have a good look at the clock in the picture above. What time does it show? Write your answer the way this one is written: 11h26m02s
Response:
8h04m44s
